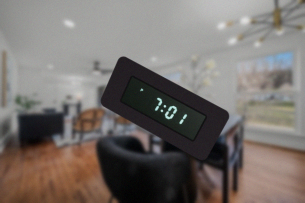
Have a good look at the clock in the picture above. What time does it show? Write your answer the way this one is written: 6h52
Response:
7h01
